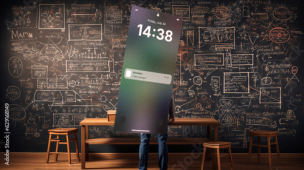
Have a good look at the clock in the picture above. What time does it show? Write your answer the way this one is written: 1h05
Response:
14h38
